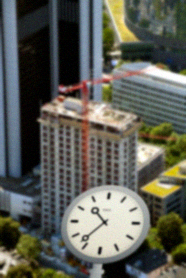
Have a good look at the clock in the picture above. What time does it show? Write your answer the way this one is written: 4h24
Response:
10h37
